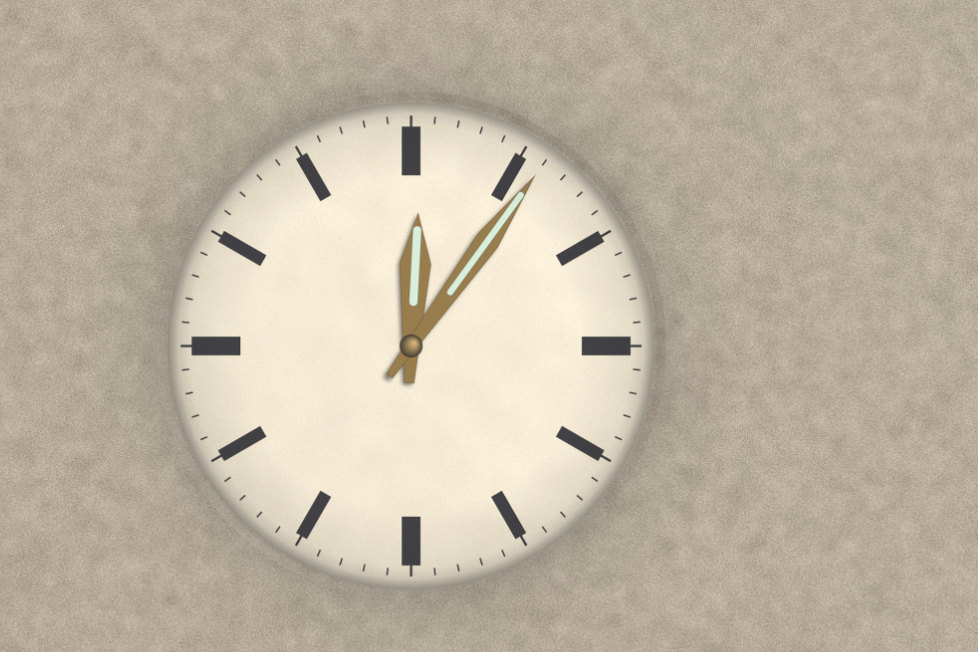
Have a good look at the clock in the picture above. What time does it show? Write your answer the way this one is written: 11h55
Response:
12h06
